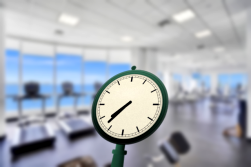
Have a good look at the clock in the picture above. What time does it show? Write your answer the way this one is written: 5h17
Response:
7h37
